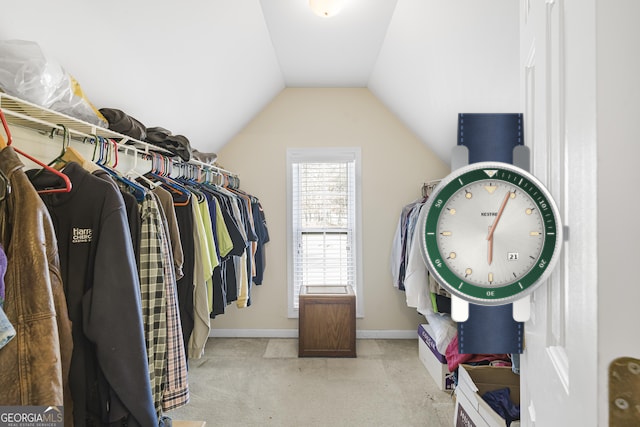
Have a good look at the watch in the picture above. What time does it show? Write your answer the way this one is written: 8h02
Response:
6h04
